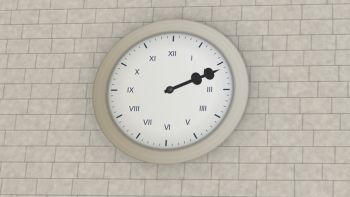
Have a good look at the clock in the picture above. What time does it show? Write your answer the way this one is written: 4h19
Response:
2h11
